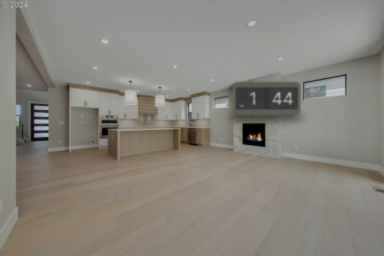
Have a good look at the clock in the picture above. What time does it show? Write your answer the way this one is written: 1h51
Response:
1h44
